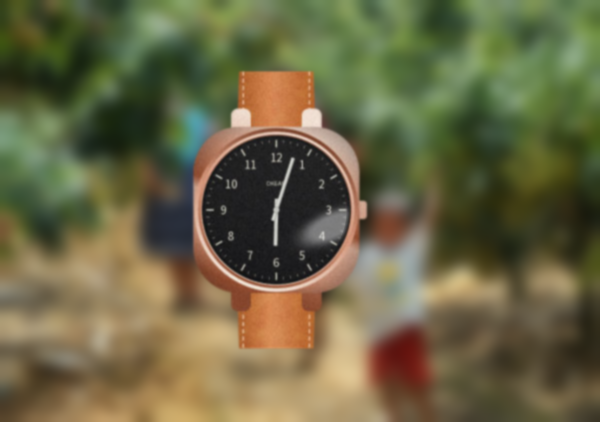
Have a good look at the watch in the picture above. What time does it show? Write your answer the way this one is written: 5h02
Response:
6h03
